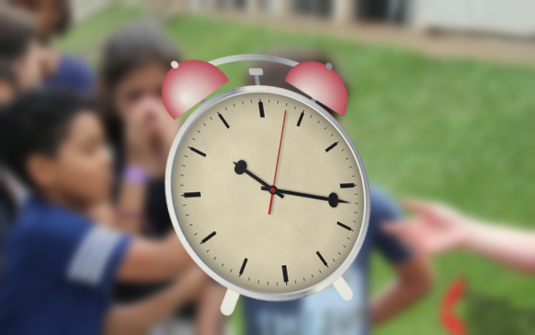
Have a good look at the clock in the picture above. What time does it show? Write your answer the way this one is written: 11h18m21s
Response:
10h17m03s
